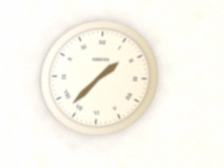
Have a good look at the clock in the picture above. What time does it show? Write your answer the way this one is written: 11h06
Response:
1h37
